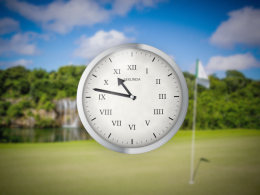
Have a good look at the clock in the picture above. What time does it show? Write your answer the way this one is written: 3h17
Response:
10h47
